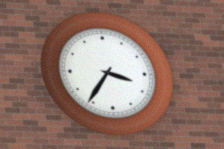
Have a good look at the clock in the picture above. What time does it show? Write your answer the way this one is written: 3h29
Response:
3h36
